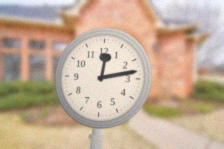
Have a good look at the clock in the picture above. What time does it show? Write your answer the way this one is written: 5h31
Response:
12h13
